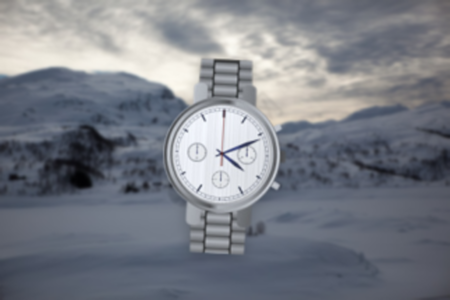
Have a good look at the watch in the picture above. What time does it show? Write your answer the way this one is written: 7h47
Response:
4h11
